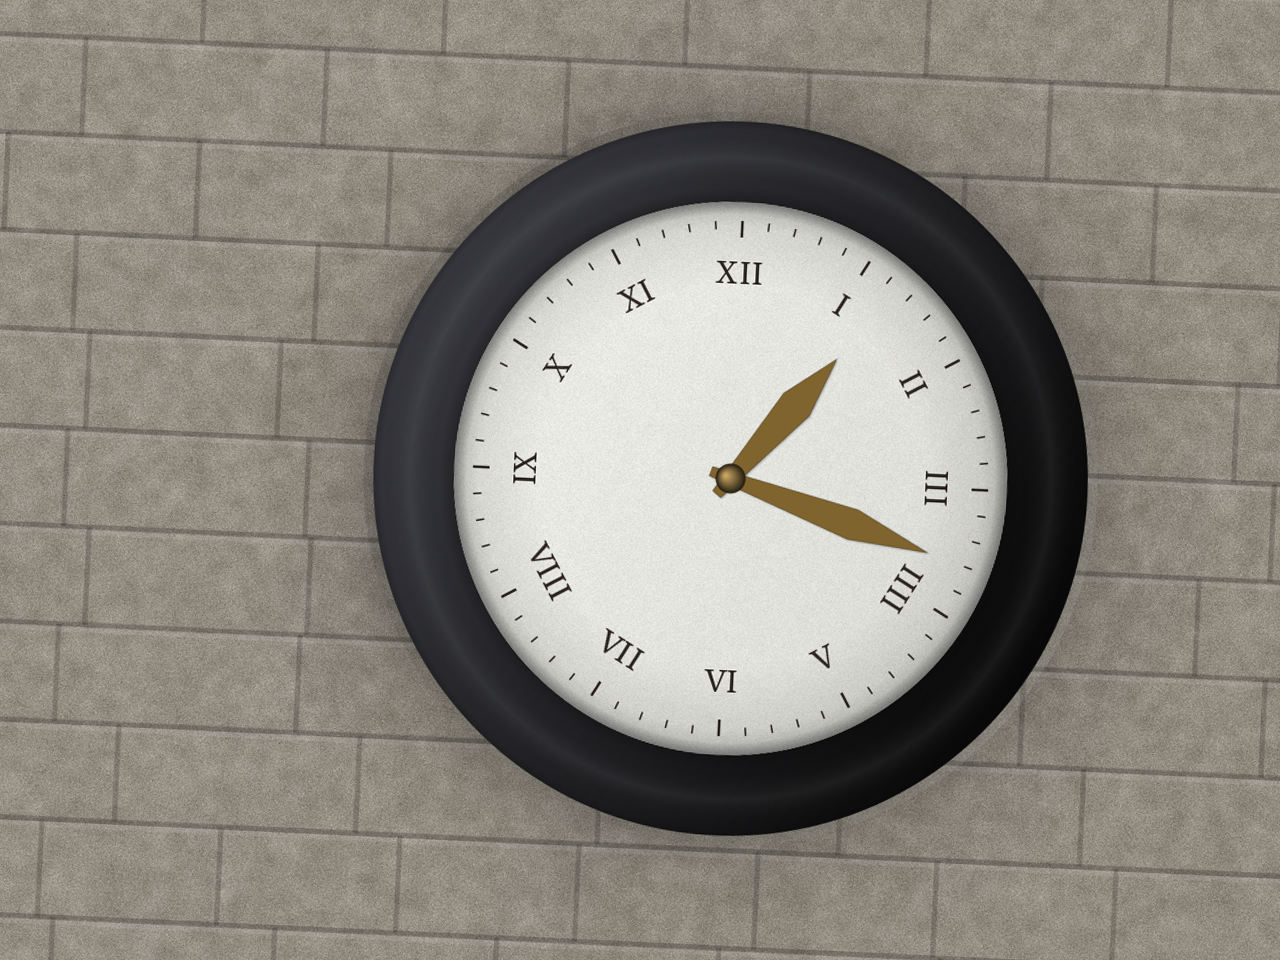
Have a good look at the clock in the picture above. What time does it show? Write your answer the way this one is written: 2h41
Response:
1h18
